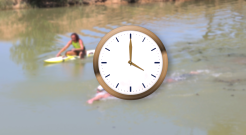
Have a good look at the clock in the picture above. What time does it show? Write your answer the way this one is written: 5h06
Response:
4h00
